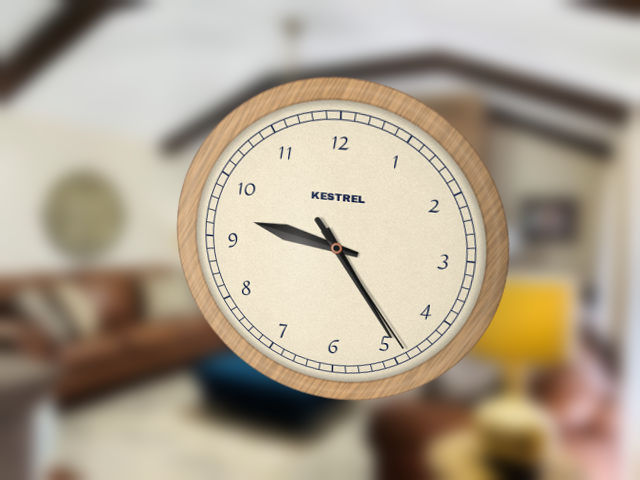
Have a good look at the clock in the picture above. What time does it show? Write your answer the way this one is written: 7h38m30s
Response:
9h24m24s
